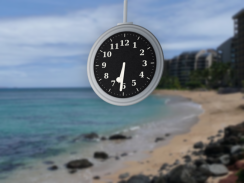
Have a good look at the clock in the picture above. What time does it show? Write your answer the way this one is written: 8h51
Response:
6h31
